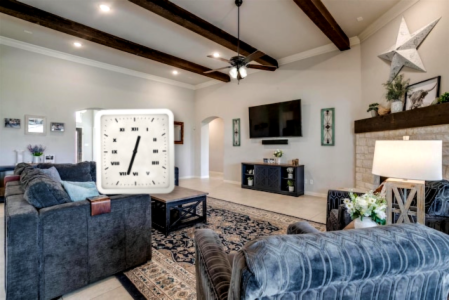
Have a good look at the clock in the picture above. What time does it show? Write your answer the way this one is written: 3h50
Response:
12h33
